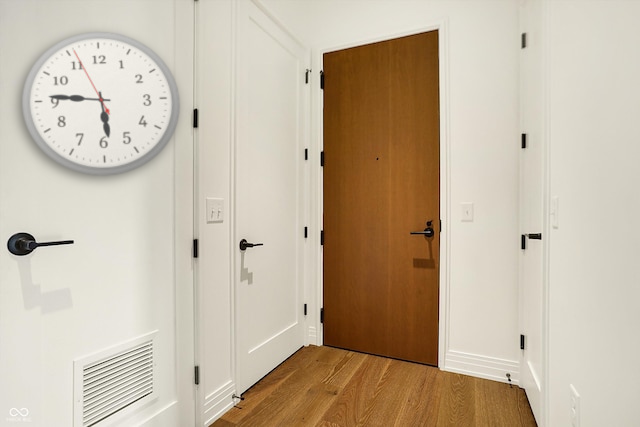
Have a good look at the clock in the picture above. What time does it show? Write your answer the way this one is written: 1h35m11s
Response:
5h45m56s
